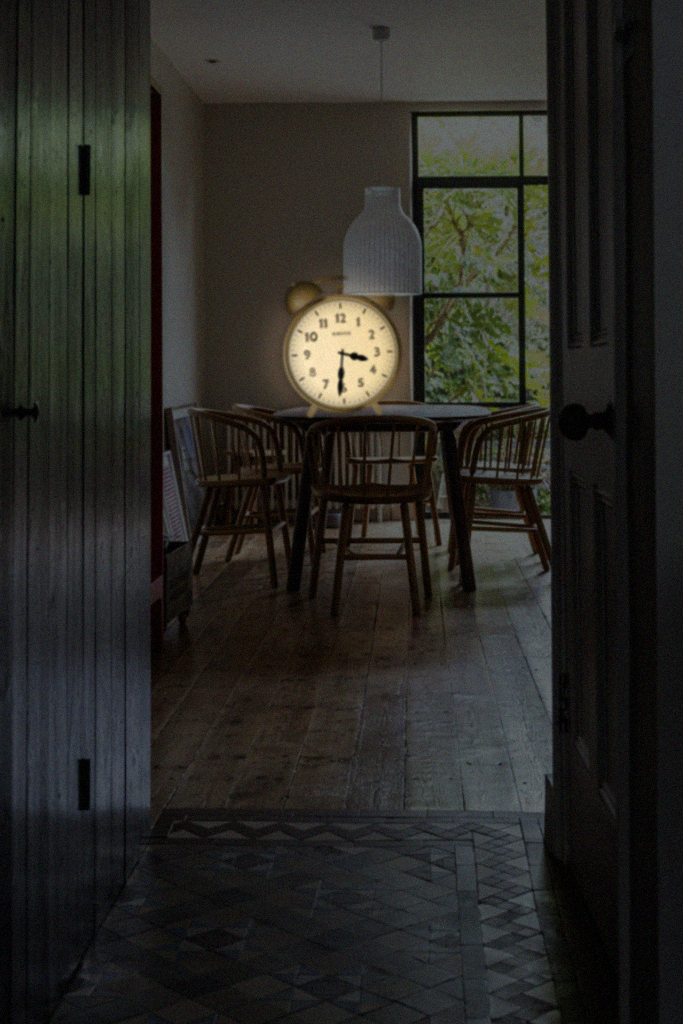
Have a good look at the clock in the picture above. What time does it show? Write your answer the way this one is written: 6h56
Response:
3h31
